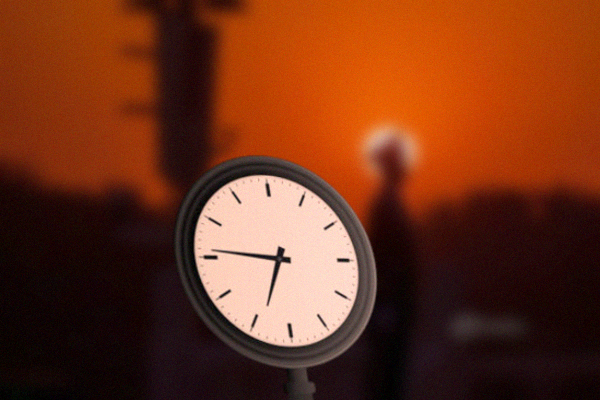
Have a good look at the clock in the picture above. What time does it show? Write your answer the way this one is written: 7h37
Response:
6h46
